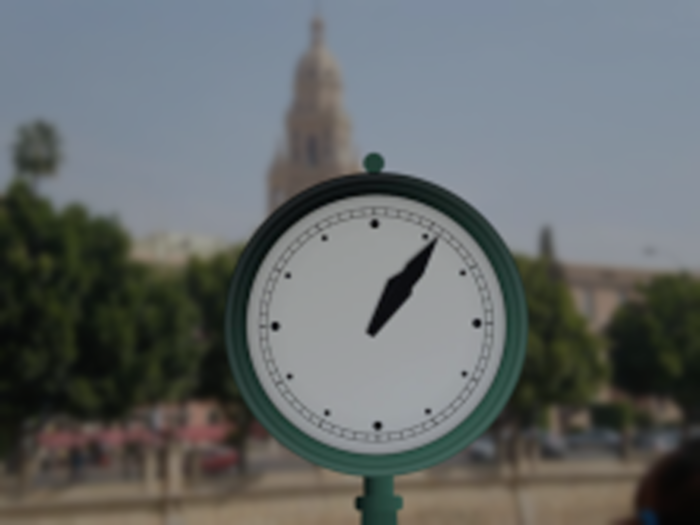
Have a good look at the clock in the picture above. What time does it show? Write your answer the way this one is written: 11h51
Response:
1h06
